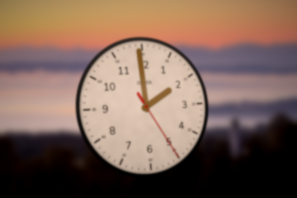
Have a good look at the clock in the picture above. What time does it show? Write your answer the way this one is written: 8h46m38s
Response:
1h59m25s
